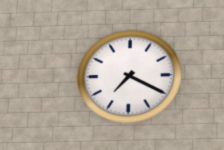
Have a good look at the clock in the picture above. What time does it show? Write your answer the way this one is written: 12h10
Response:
7h20
